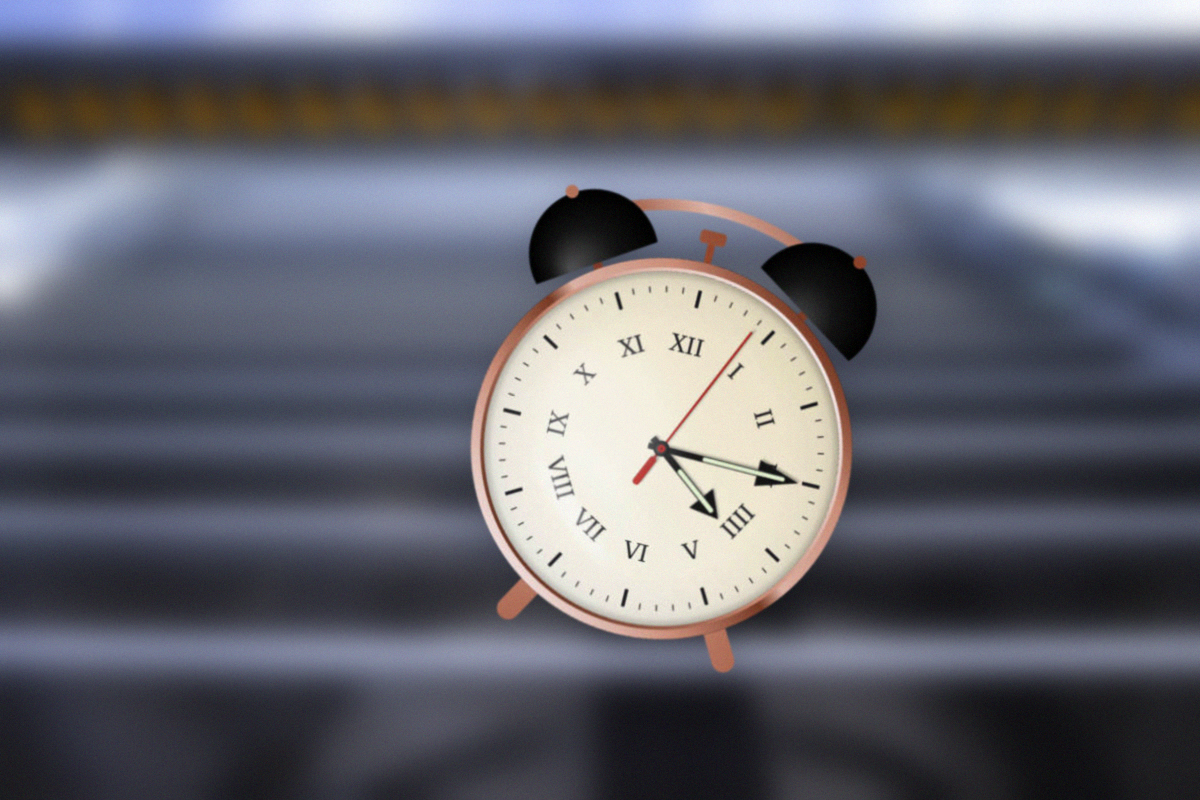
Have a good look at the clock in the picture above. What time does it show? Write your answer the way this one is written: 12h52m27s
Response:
4h15m04s
